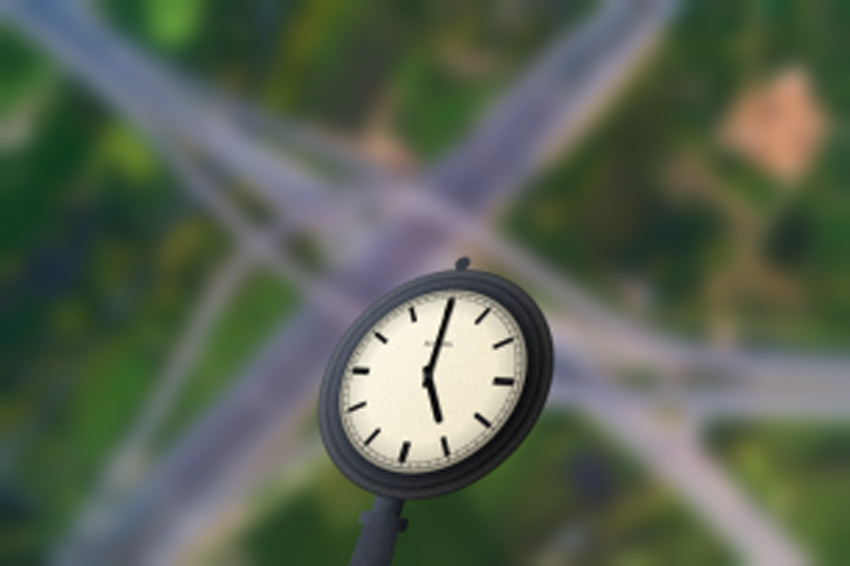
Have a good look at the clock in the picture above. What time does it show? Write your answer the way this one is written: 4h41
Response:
5h00
